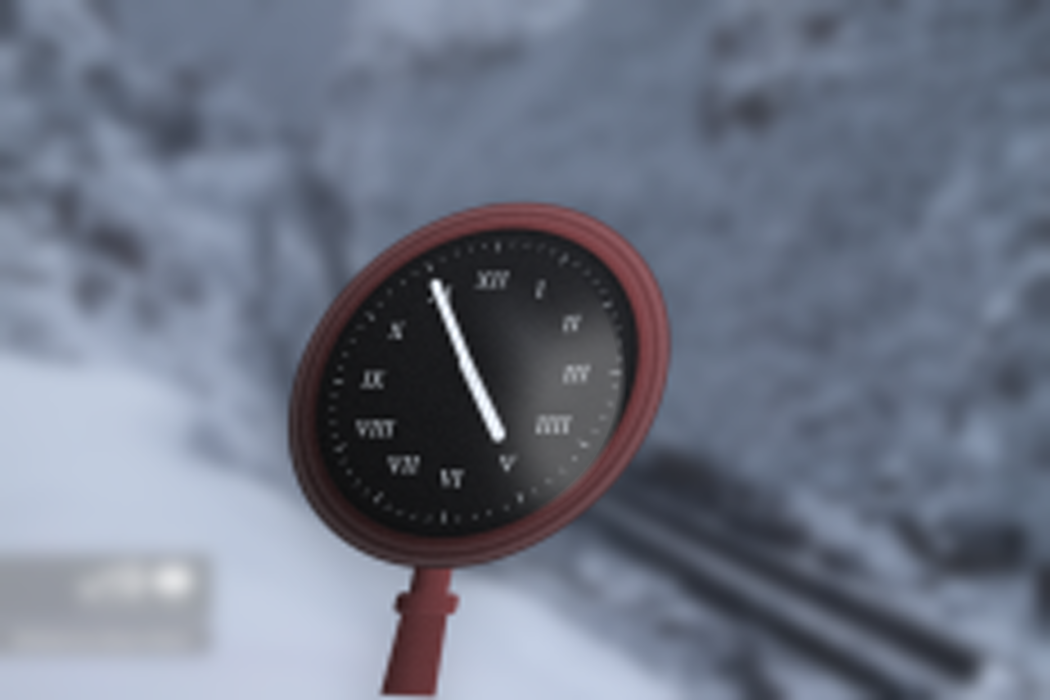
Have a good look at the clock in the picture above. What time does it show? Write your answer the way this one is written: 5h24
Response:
4h55
